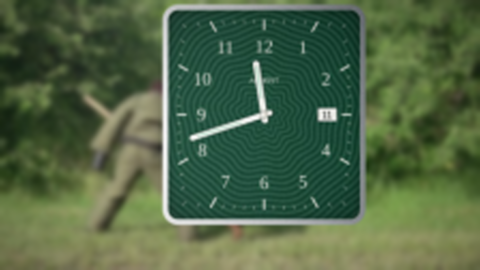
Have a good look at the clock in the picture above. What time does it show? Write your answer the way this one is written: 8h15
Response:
11h42
